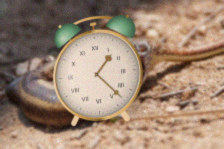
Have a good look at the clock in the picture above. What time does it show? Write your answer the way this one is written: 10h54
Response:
1h23
